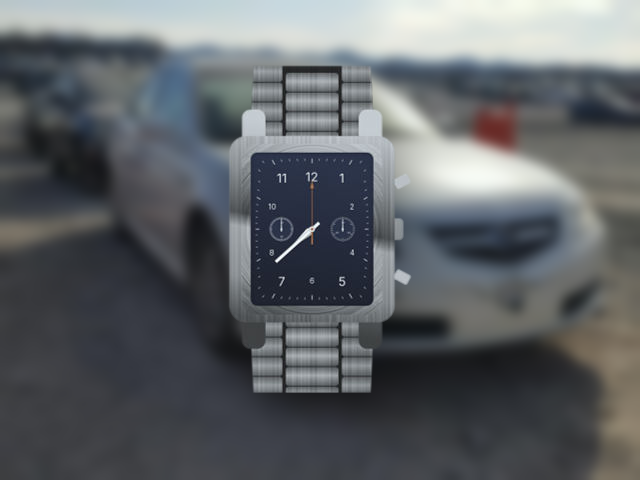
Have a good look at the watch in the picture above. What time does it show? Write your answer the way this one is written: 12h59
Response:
7h38
